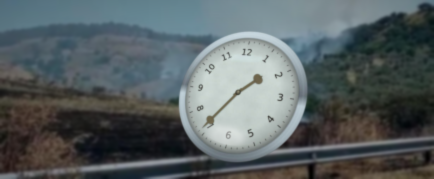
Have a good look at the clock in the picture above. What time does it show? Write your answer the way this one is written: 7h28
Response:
1h36
